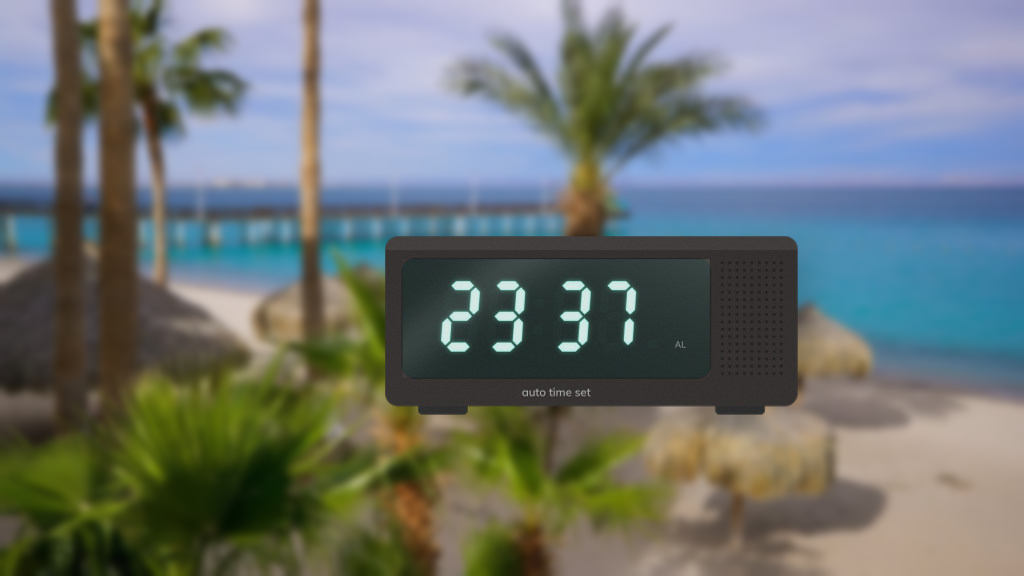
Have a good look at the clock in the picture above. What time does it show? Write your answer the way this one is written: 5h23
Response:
23h37
